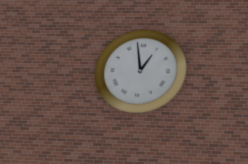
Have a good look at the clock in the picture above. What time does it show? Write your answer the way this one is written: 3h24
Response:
12h58
